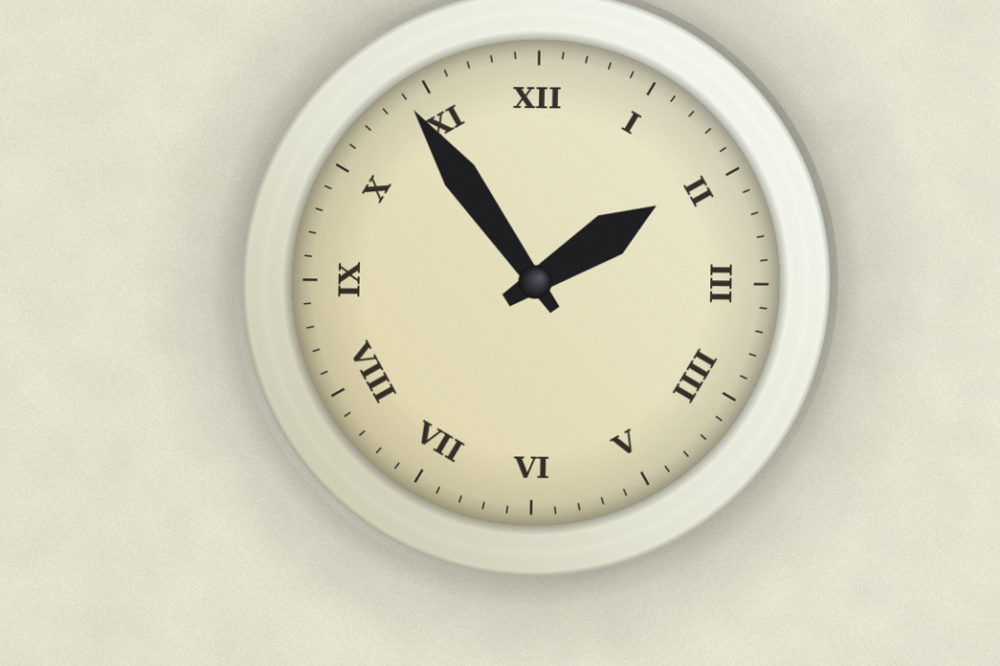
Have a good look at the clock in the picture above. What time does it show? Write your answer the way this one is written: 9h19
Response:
1h54
